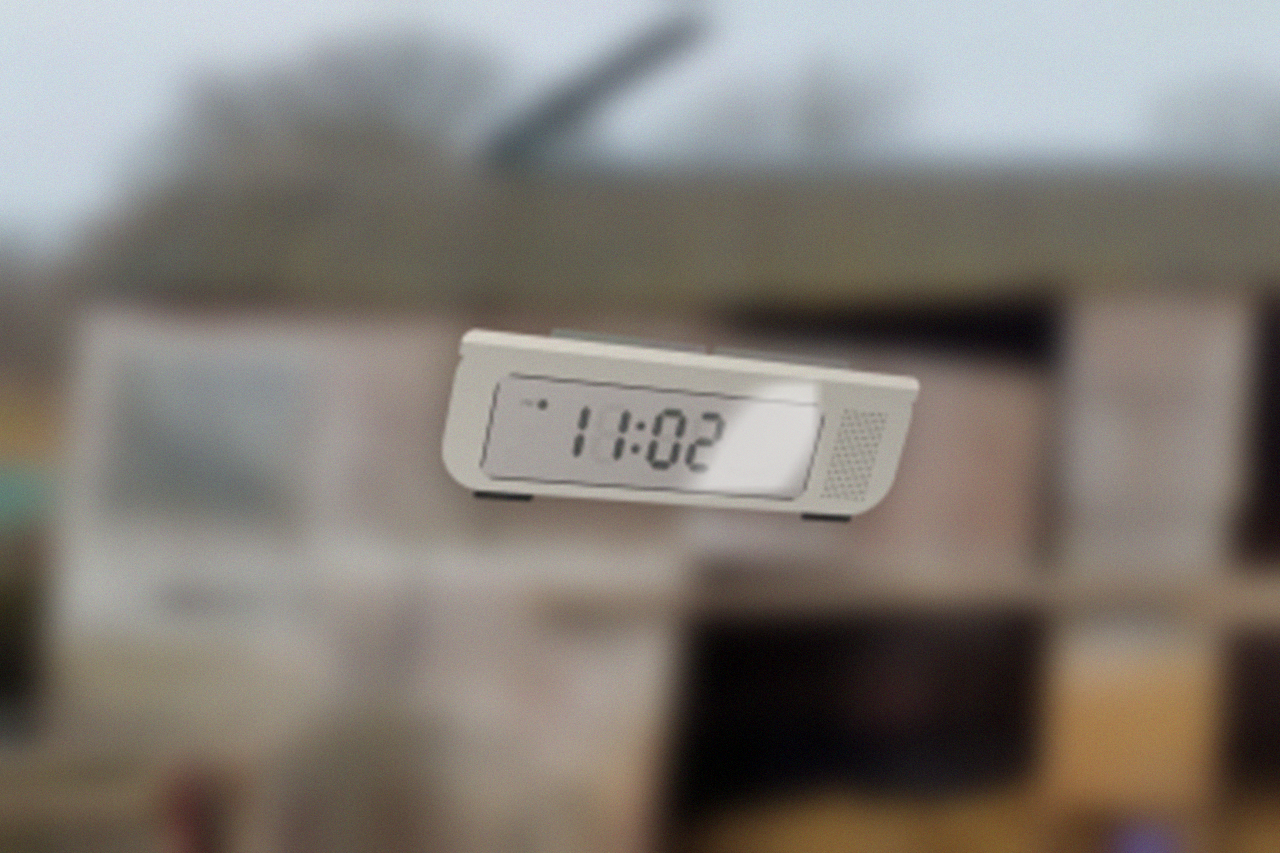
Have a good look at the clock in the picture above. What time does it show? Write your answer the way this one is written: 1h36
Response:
11h02
